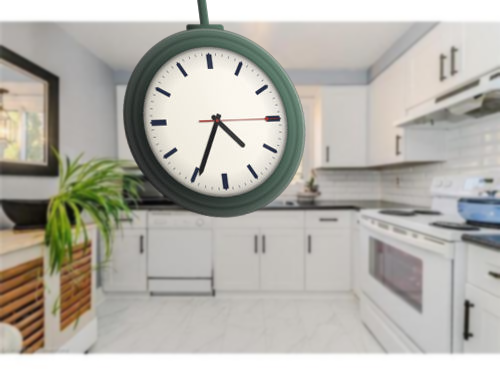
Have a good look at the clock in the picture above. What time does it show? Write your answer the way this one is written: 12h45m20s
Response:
4h34m15s
